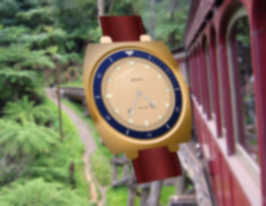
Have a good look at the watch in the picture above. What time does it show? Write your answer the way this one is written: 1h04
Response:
4h36
